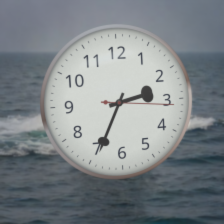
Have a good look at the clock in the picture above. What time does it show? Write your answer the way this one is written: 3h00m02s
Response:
2h34m16s
